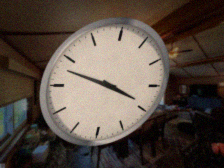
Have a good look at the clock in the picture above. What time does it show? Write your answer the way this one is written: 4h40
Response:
3h48
